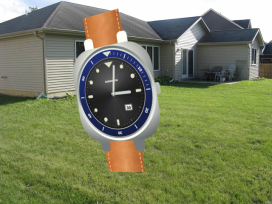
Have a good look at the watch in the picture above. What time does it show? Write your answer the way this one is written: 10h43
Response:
3h02
